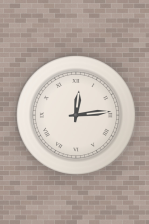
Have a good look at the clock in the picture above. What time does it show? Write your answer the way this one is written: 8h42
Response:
12h14
